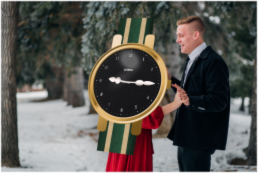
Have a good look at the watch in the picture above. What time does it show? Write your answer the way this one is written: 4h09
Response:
9h15
